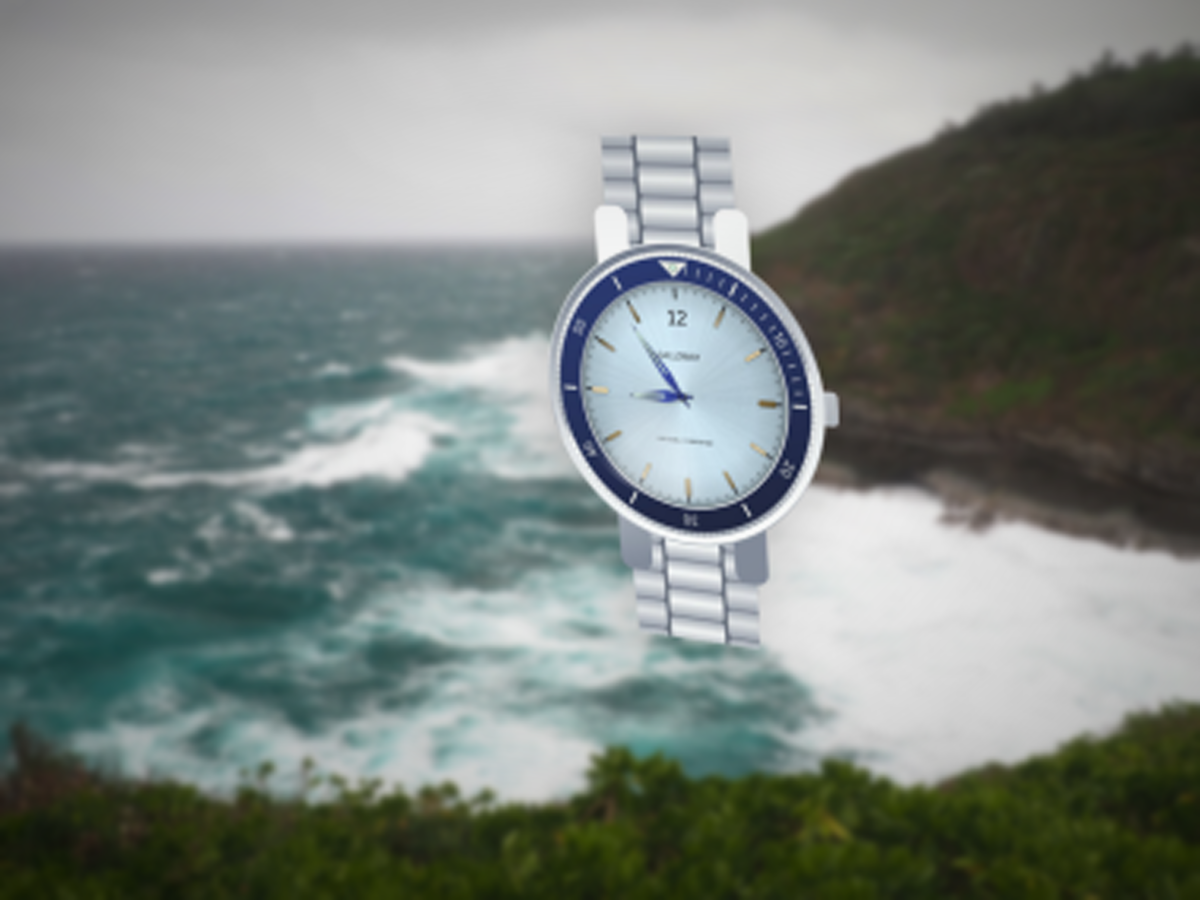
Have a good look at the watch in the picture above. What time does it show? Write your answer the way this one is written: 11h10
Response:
8h54
